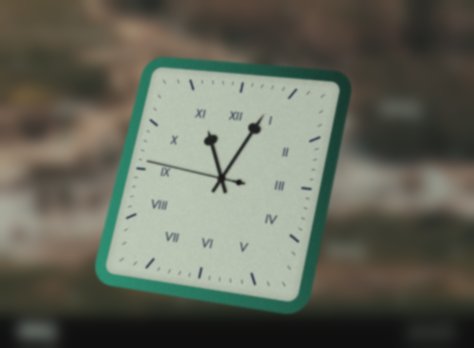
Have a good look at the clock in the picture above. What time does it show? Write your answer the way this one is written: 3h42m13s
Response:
11h03m46s
